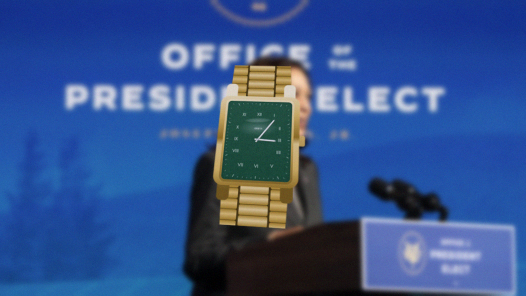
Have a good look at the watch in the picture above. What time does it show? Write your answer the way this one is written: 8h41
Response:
3h06
